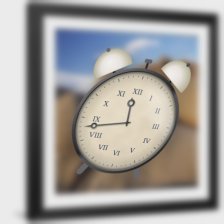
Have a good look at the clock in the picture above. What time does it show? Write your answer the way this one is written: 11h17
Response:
11h43
